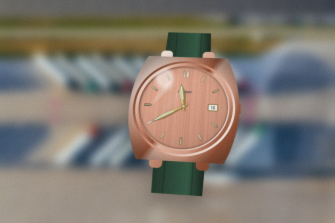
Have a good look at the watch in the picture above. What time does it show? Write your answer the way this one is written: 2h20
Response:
11h40
